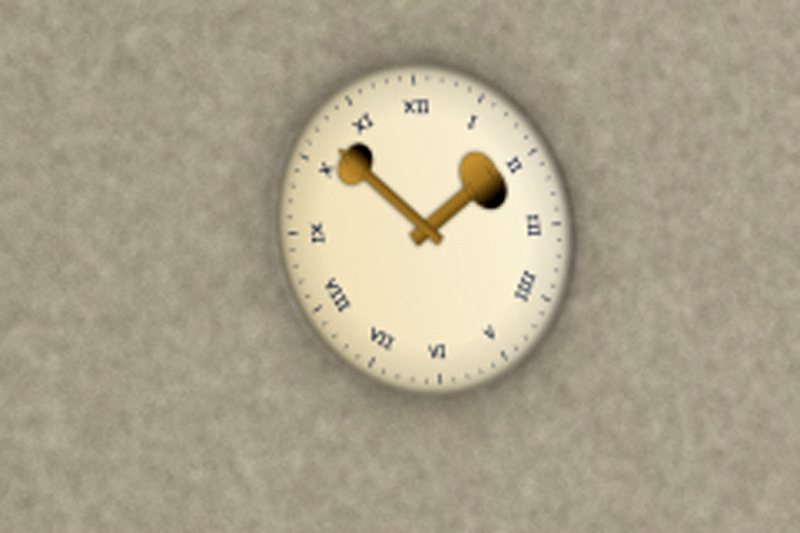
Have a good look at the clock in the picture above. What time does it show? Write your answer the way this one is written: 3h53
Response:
1h52
